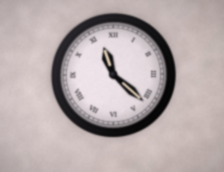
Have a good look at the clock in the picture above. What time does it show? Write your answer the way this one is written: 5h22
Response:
11h22
